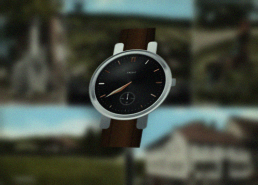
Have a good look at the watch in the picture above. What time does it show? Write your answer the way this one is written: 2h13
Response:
7h39
